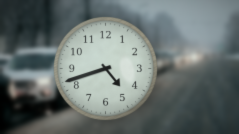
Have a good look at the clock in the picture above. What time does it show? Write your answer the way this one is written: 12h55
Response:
4h42
